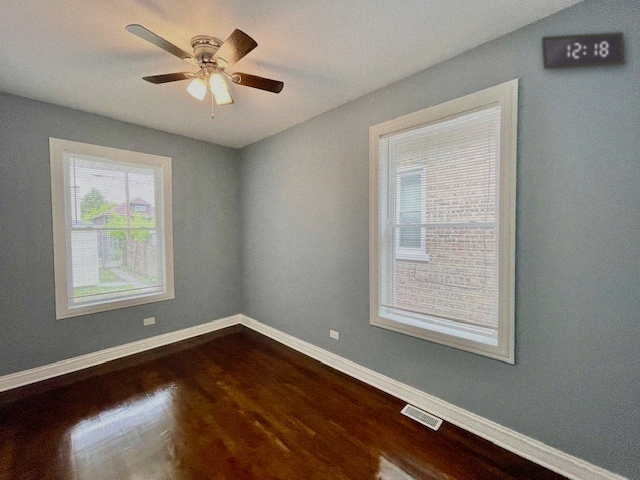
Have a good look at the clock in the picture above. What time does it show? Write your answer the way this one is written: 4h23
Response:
12h18
